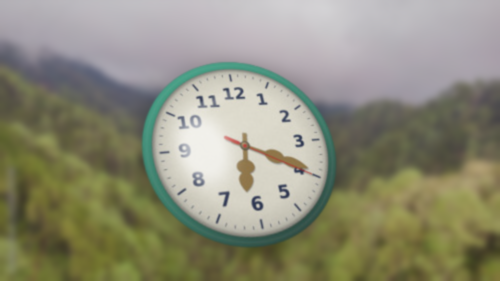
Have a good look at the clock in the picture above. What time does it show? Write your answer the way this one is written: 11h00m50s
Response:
6h19m20s
